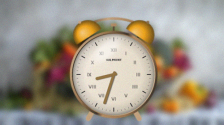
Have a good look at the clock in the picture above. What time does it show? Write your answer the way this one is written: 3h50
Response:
8h33
